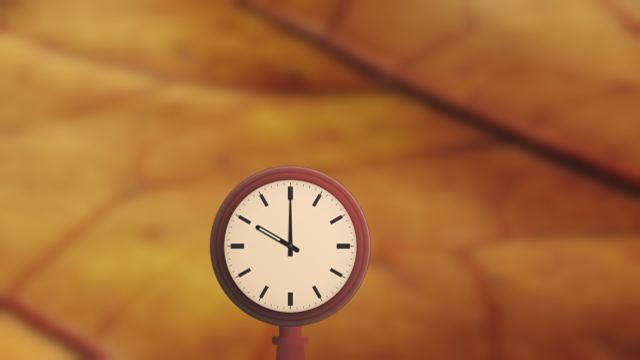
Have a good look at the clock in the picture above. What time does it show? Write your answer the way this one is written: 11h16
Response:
10h00
